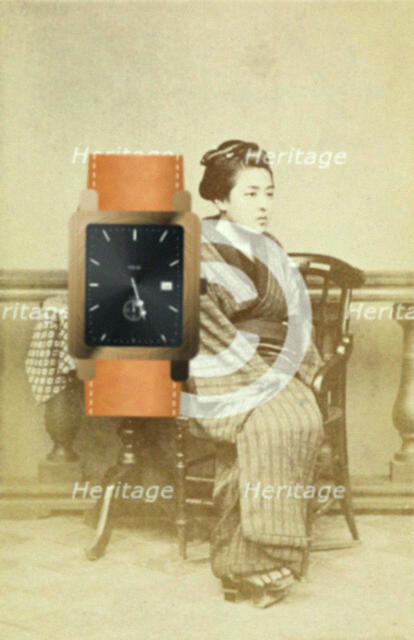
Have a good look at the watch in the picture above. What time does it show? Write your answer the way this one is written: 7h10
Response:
5h27
